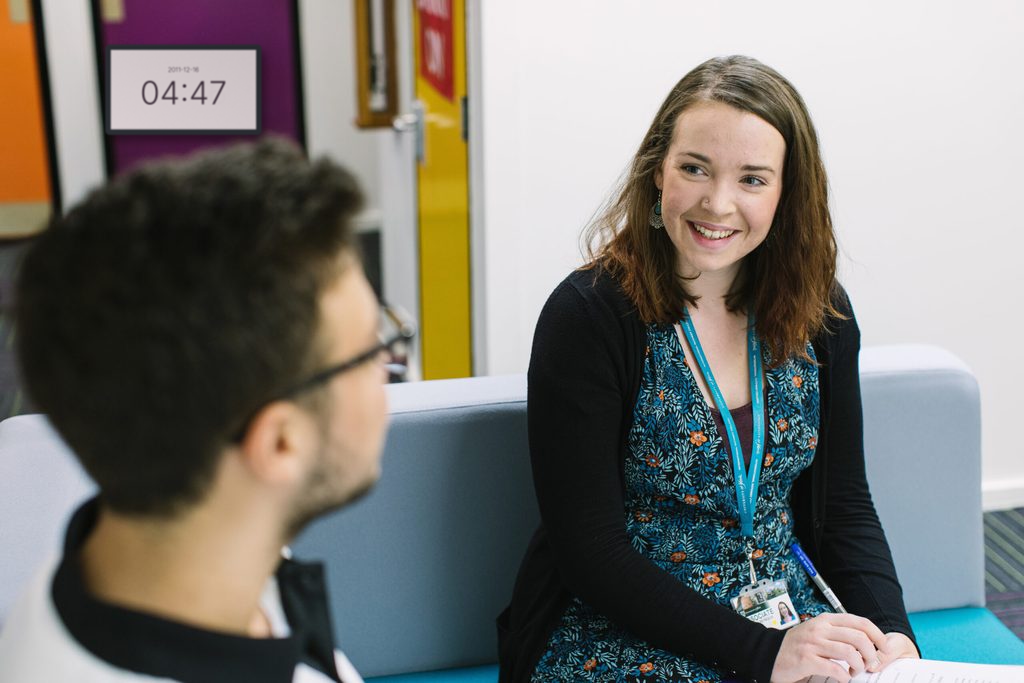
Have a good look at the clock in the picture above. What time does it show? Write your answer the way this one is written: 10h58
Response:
4h47
